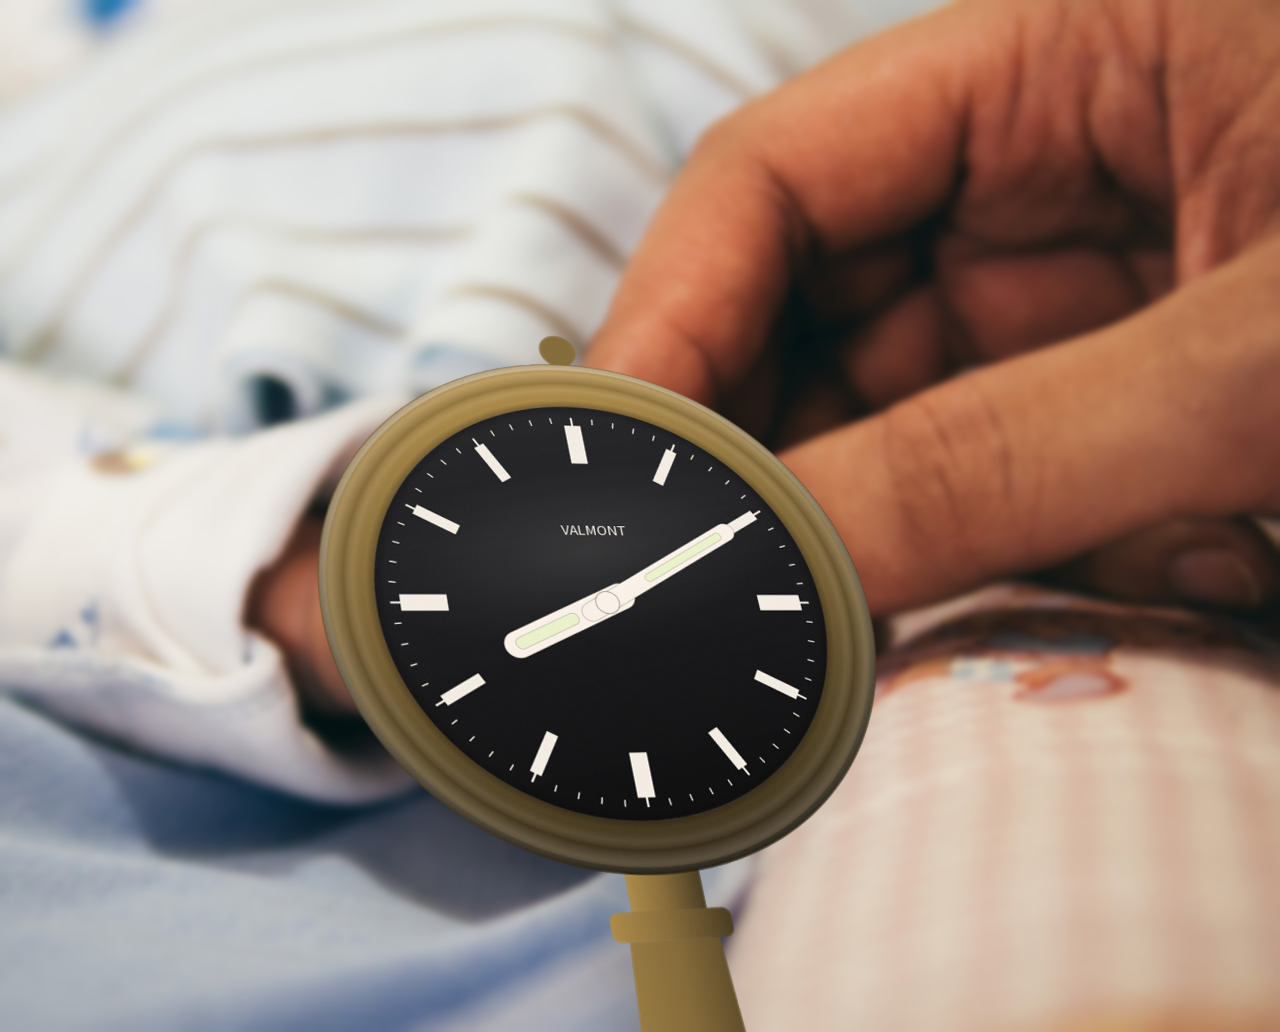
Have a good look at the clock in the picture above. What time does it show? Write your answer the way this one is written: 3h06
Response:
8h10
